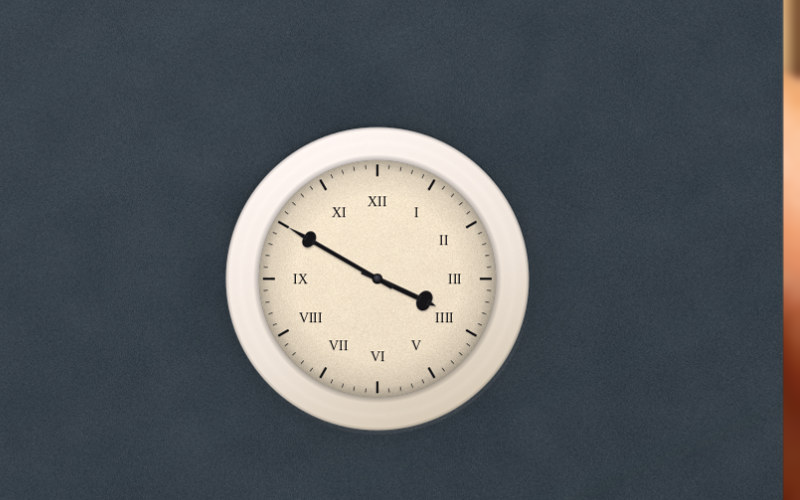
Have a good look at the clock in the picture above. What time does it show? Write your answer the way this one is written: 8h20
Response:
3h50
